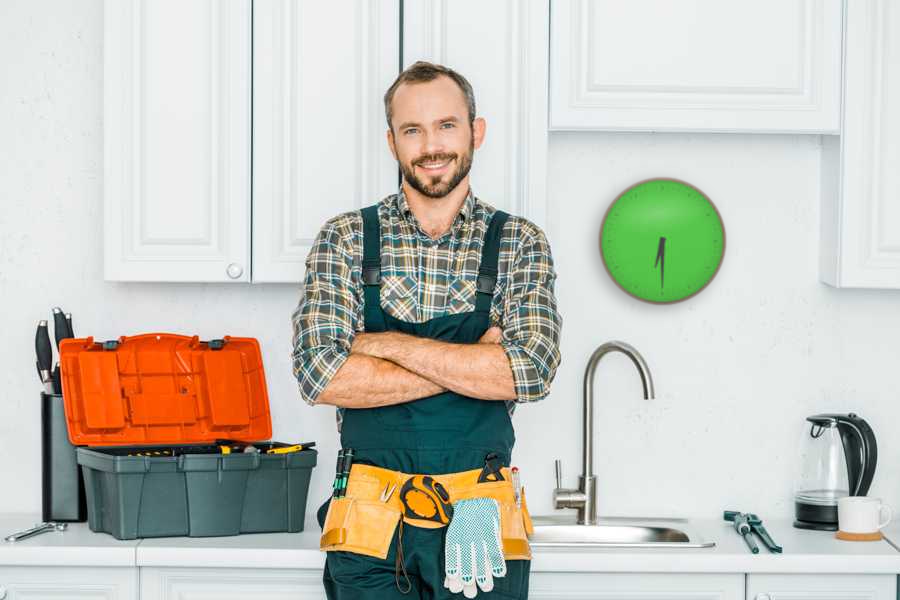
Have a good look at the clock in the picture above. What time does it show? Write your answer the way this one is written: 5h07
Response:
6h30
